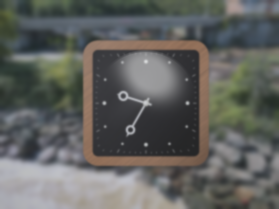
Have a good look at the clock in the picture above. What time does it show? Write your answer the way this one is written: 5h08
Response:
9h35
